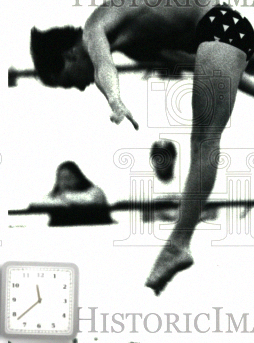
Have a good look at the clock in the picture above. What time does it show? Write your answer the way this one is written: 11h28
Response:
11h38
